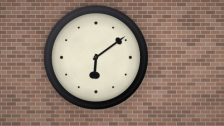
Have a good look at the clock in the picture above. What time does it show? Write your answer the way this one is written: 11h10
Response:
6h09
